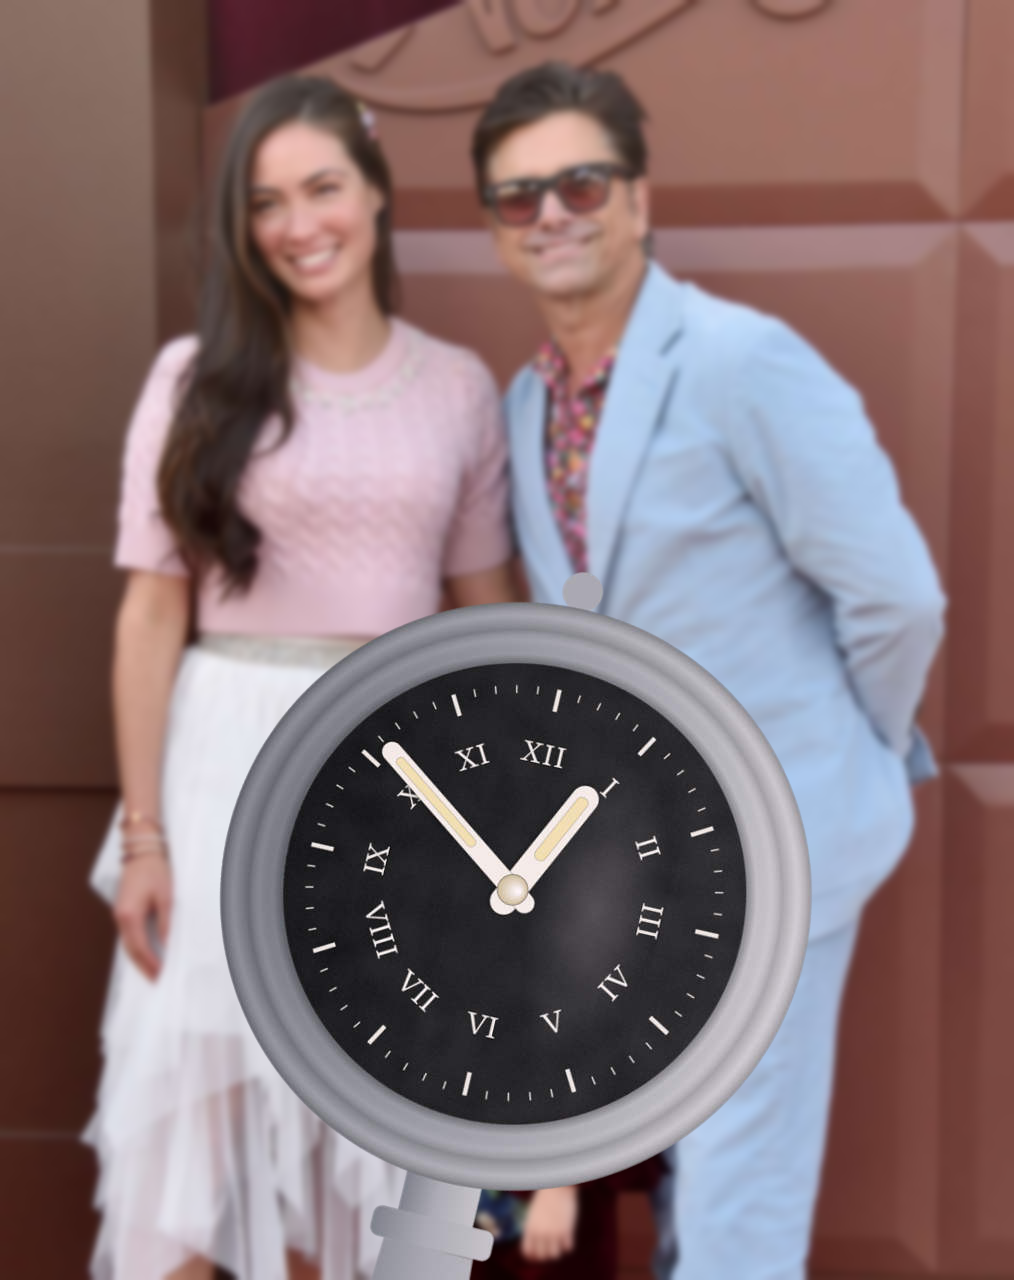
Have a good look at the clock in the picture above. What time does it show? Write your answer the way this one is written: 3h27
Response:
12h51
